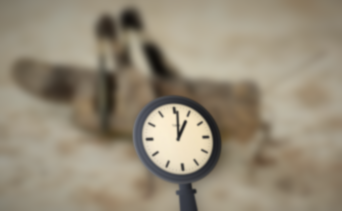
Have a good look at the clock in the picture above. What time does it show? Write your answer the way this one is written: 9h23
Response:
1h01
